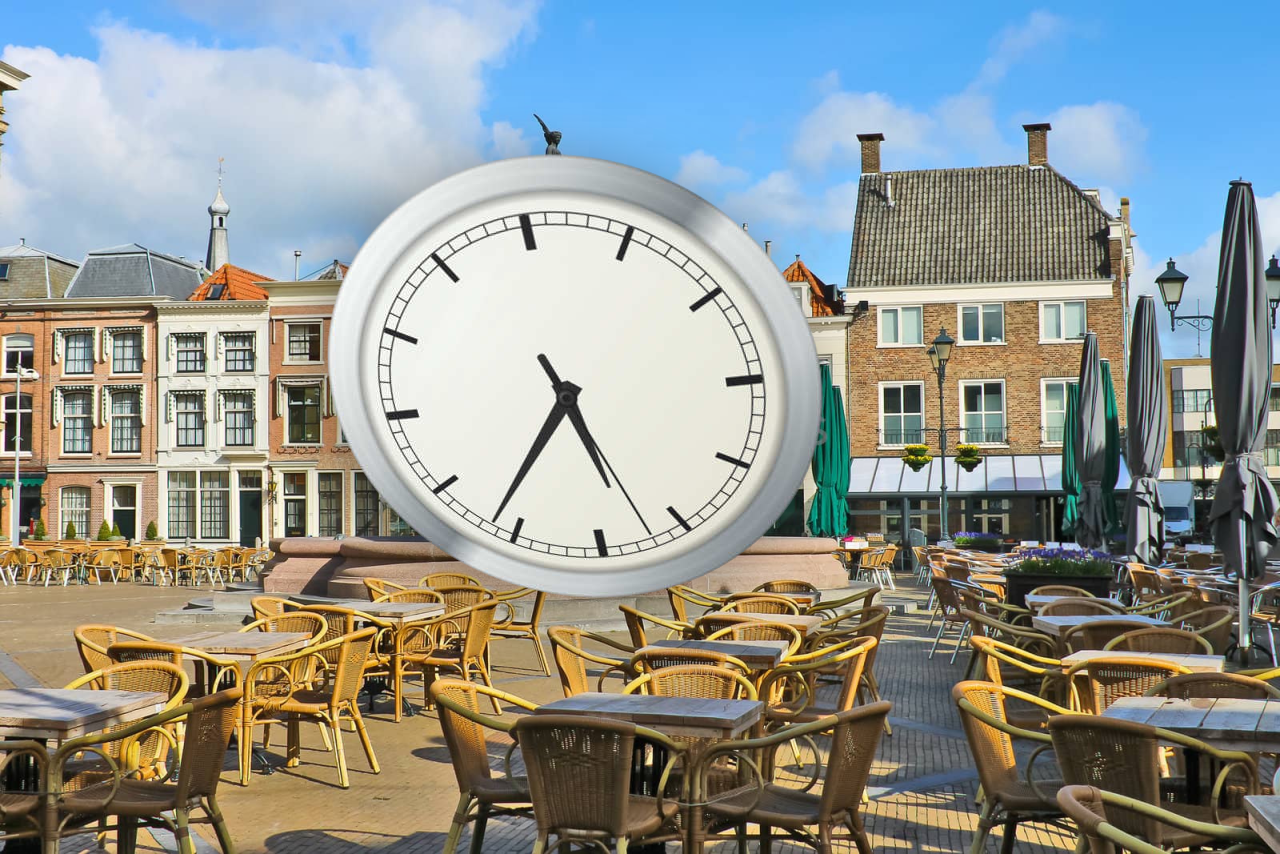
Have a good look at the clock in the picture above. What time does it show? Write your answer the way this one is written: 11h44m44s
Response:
5h36m27s
